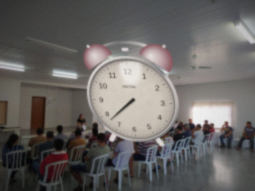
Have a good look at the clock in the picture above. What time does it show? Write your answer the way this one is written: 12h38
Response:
7h38
